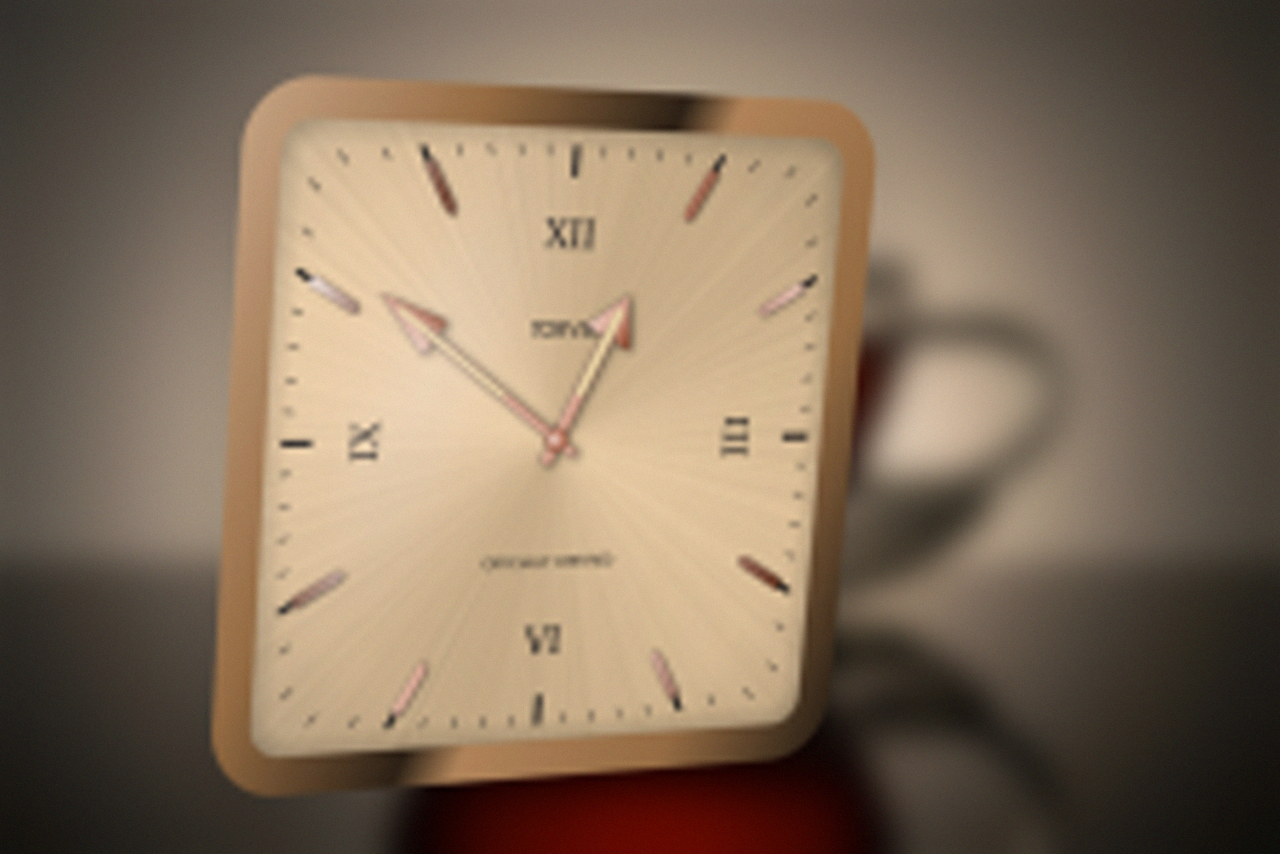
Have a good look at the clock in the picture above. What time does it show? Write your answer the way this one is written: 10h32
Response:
12h51
